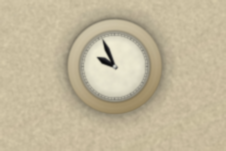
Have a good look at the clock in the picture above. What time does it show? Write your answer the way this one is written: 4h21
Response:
9h56
